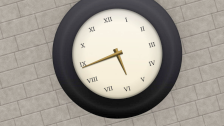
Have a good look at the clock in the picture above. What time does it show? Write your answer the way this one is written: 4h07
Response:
5h44
